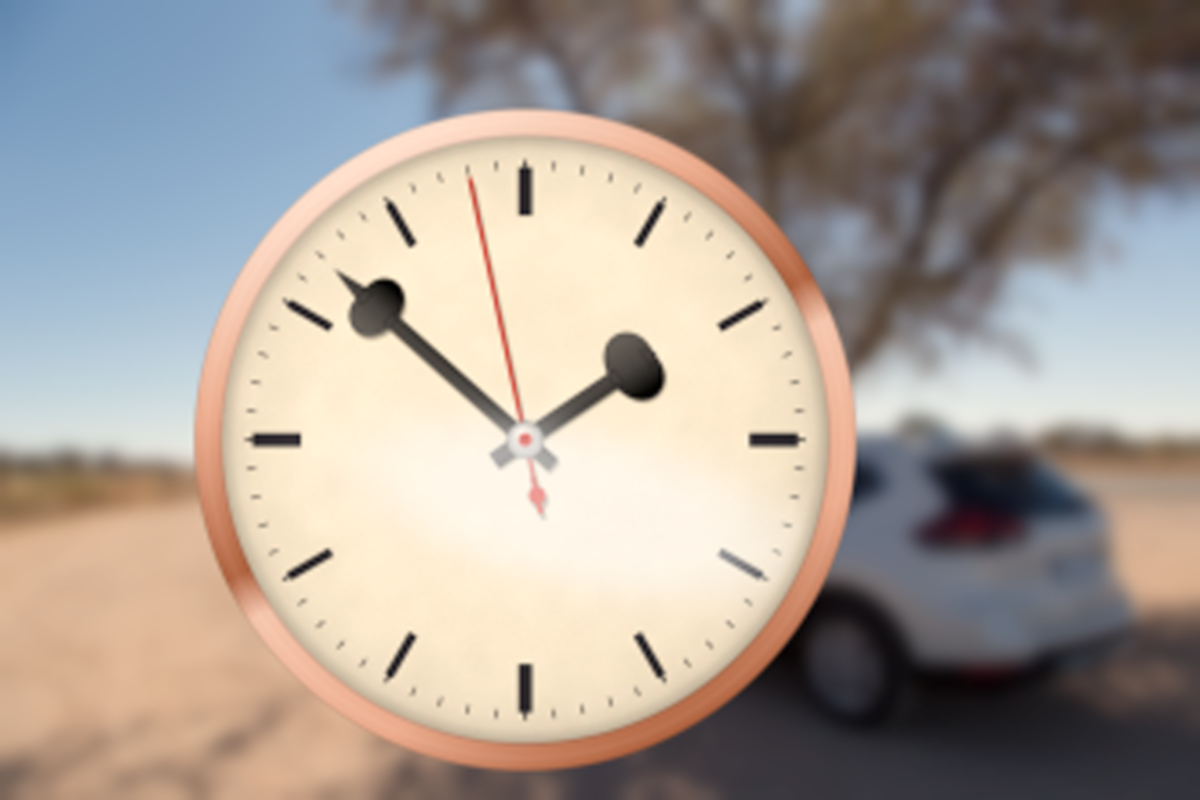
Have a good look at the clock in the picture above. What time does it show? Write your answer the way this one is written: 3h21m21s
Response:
1h51m58s
